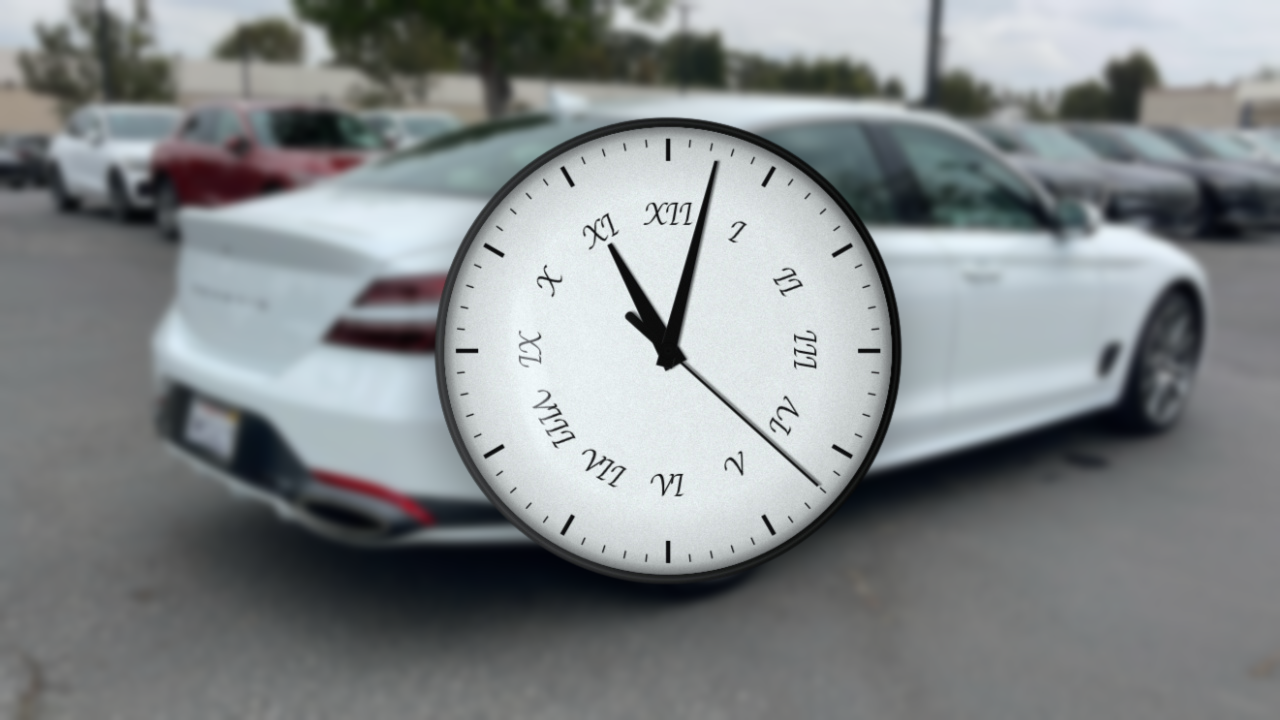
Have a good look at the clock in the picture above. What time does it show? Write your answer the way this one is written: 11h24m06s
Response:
11h02m22s
